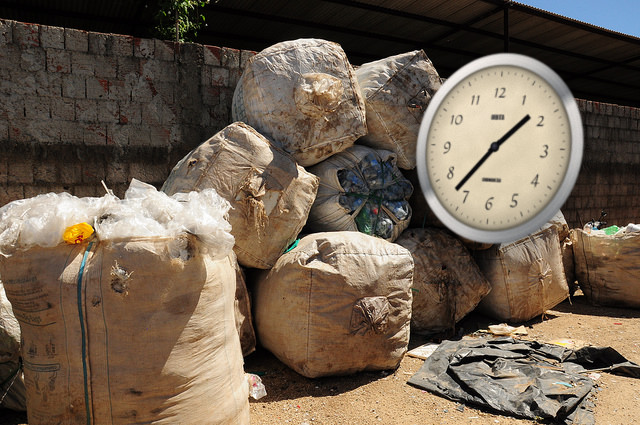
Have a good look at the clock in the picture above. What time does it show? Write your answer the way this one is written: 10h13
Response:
1h37
